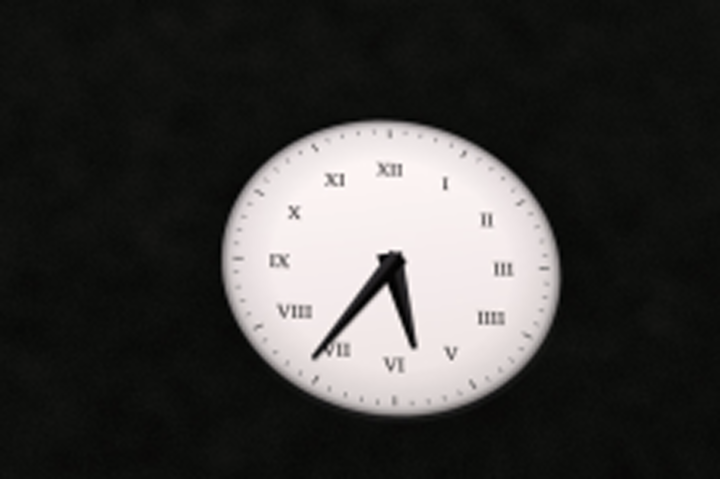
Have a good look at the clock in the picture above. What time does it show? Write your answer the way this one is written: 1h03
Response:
5h36
